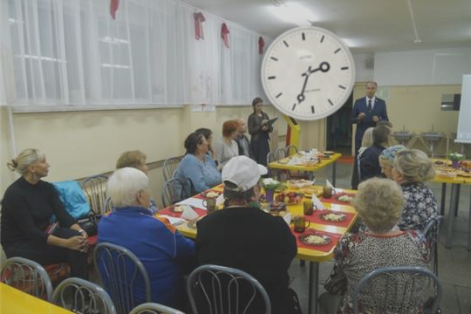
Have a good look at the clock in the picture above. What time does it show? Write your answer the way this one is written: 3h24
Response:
2h34
